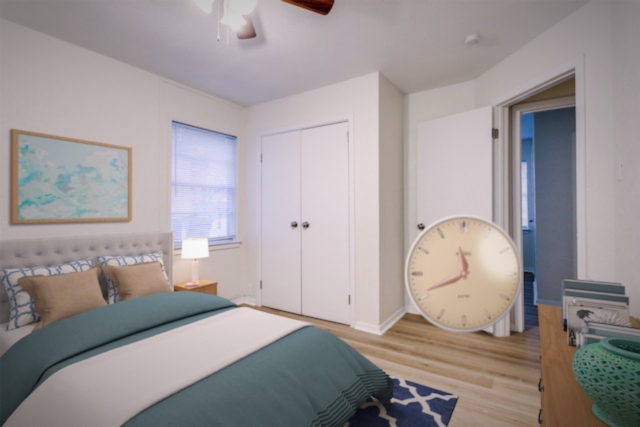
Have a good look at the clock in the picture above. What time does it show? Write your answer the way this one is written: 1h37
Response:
11h41
